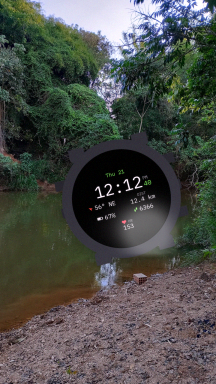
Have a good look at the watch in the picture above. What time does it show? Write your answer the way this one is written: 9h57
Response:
12h12
